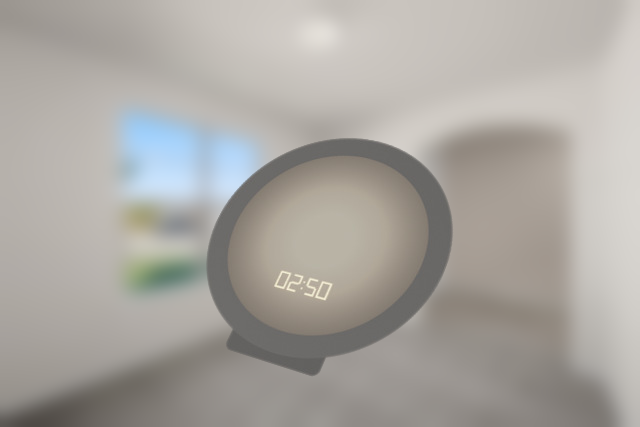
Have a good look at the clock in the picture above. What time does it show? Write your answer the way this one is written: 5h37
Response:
2h50
